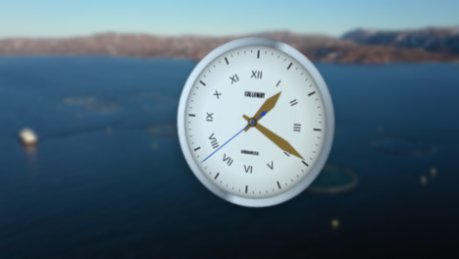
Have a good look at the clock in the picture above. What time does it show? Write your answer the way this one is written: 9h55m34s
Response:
1h19m38s
